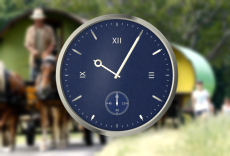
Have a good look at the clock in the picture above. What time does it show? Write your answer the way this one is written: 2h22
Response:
10h05
